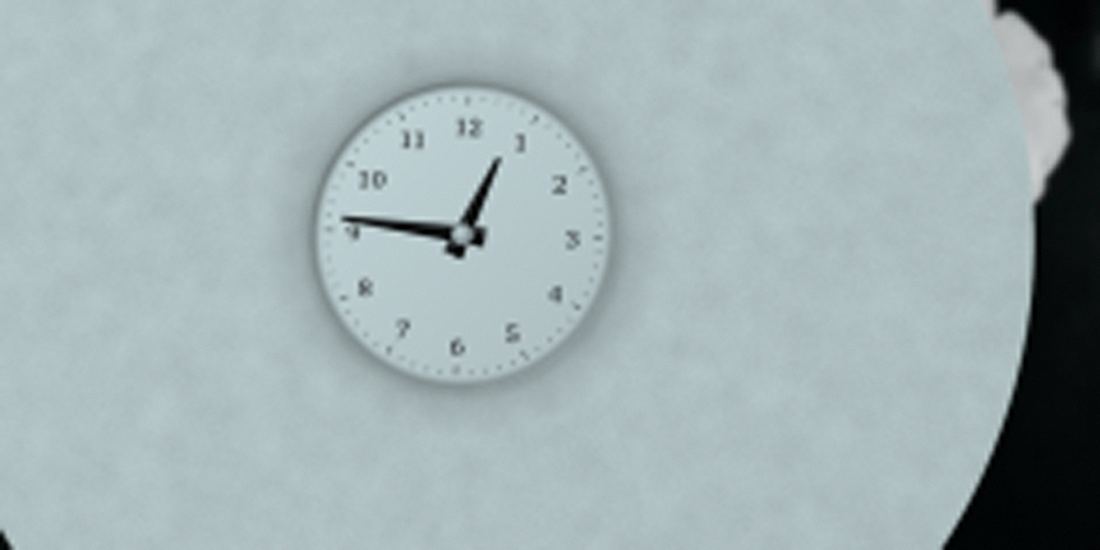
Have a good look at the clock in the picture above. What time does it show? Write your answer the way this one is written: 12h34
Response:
12h46
